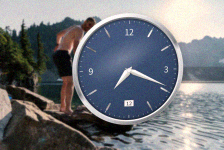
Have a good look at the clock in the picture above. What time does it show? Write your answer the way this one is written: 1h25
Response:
7h19
